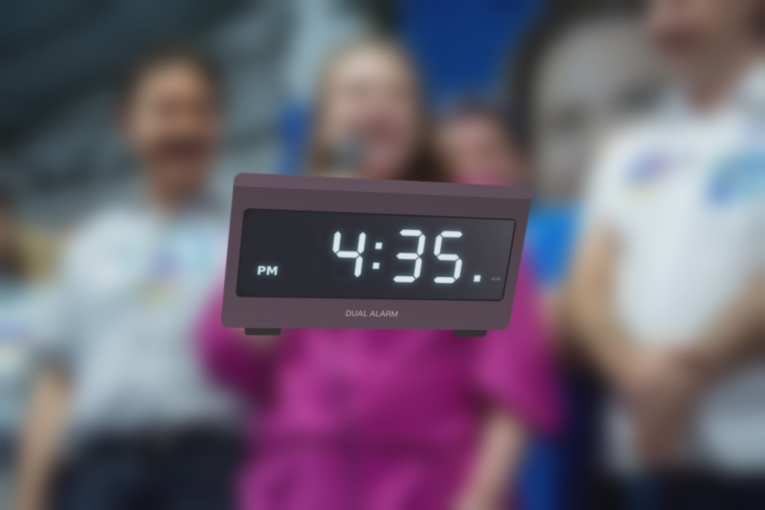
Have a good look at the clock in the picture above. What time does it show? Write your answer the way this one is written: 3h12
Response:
4h35
